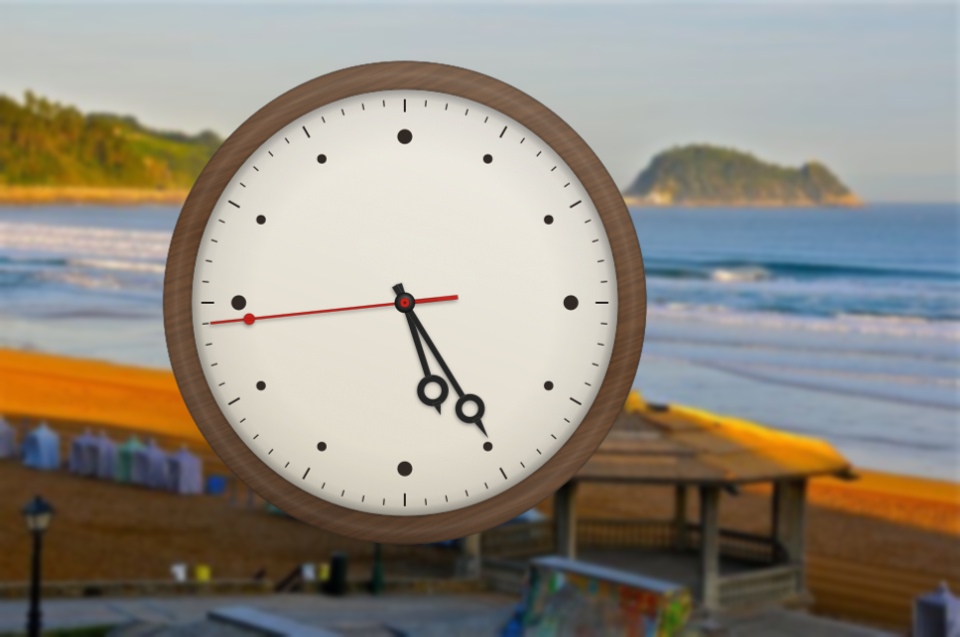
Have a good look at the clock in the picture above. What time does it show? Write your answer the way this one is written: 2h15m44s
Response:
5h24m44s
